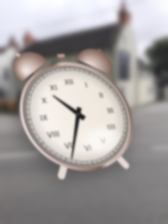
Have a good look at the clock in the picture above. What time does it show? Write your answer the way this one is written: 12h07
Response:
10h34
